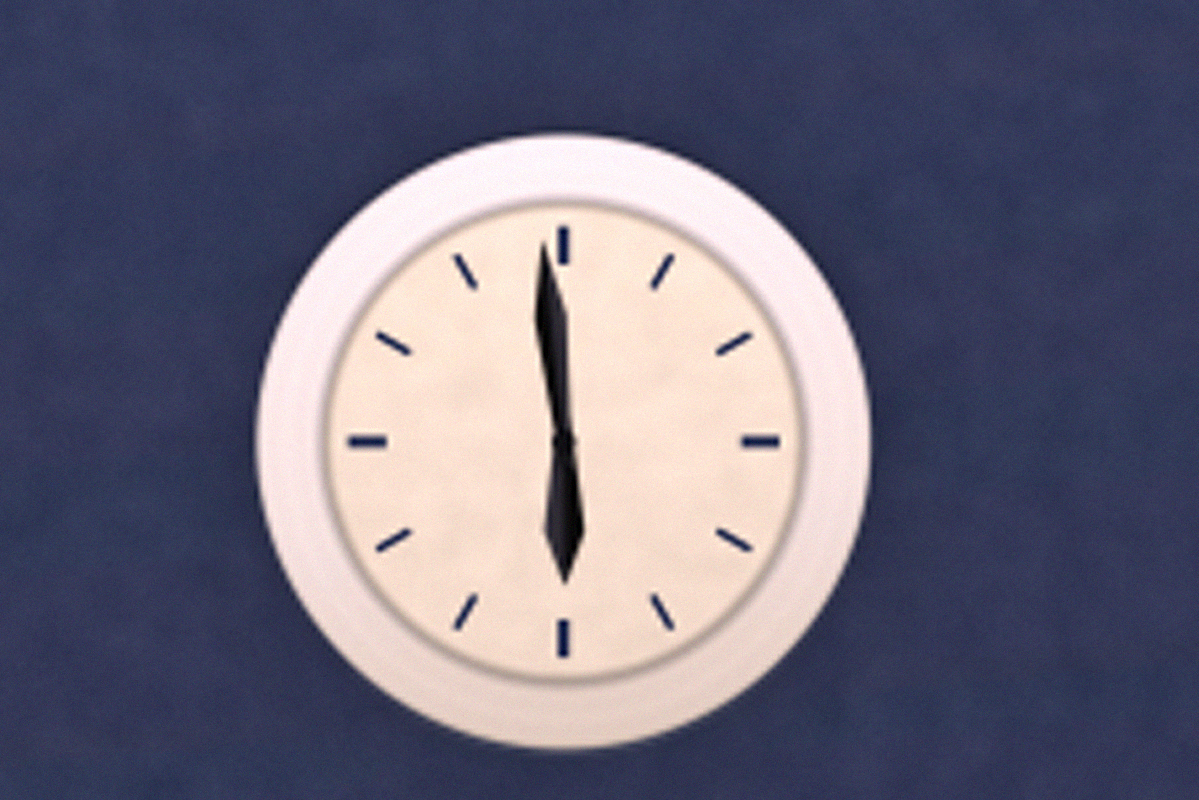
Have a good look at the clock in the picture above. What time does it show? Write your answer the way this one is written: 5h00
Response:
5h59
